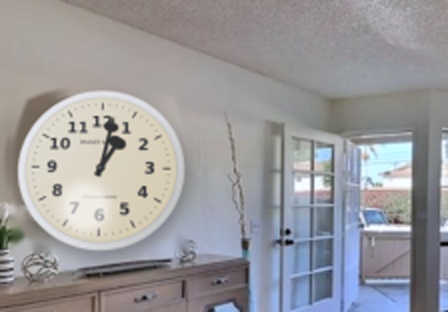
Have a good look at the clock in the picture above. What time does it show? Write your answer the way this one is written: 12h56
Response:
1h02
